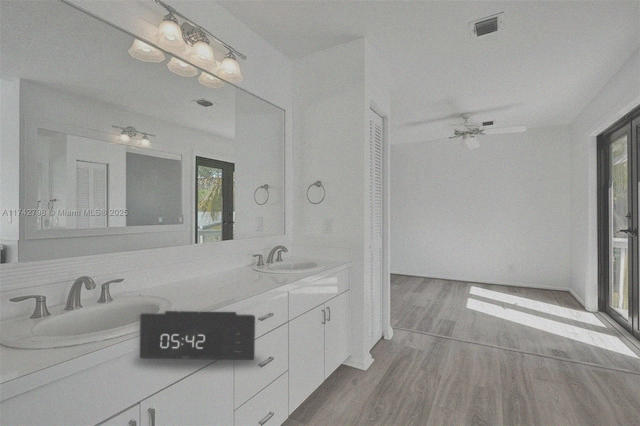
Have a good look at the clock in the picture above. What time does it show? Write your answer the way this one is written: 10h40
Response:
5h42
